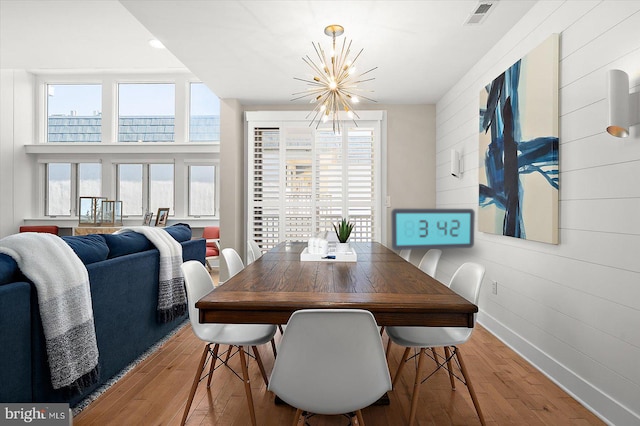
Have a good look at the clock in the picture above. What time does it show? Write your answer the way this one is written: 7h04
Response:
3h42
